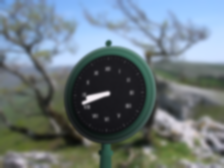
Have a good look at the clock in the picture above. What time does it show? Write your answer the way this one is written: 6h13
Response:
8h42
